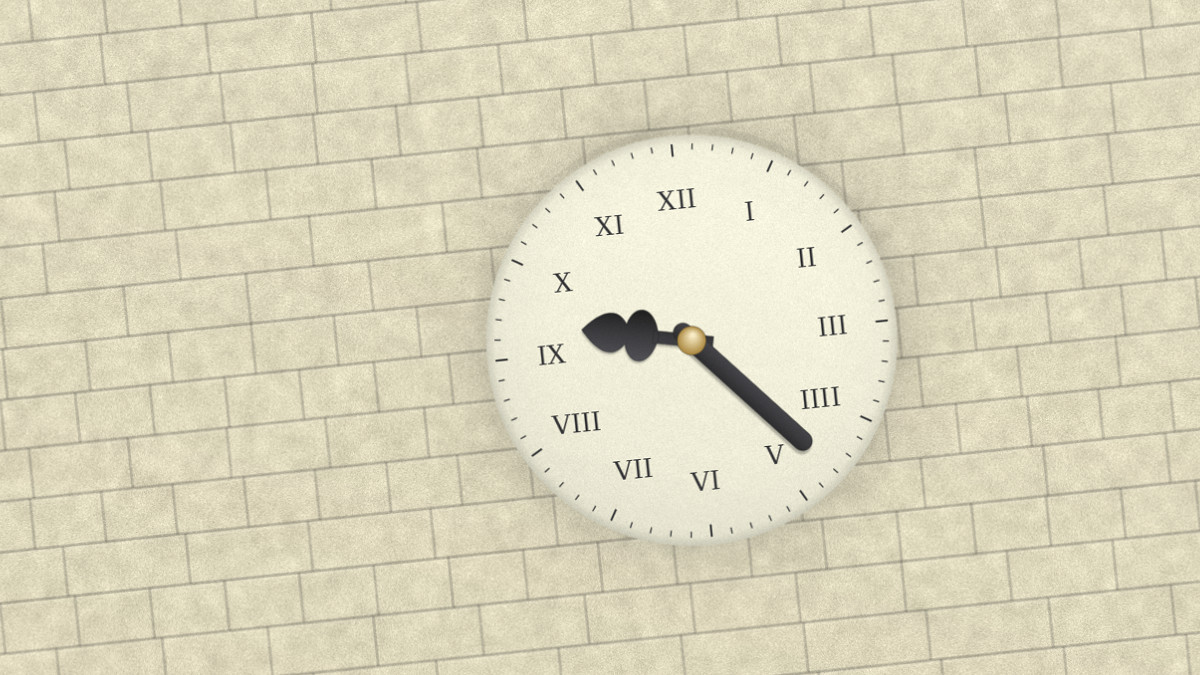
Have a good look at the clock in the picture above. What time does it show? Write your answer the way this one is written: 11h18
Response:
9h23
